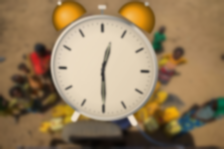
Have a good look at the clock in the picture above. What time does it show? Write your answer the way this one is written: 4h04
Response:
12h30
